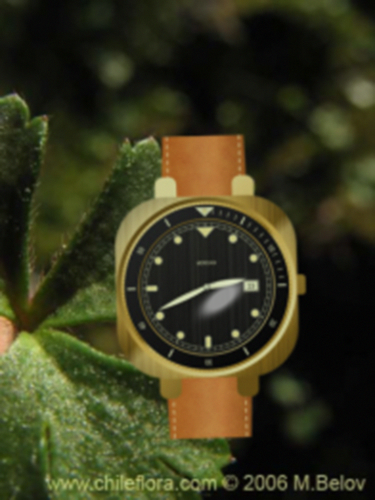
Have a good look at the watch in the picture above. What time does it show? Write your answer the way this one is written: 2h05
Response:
2h41
